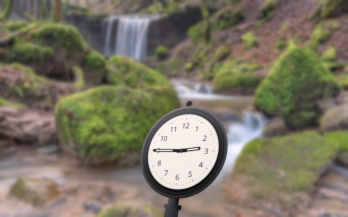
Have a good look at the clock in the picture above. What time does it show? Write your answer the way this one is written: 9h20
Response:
2h45
